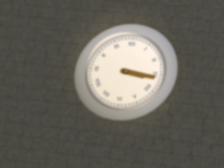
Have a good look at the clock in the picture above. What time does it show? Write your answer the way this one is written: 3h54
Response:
3h16
